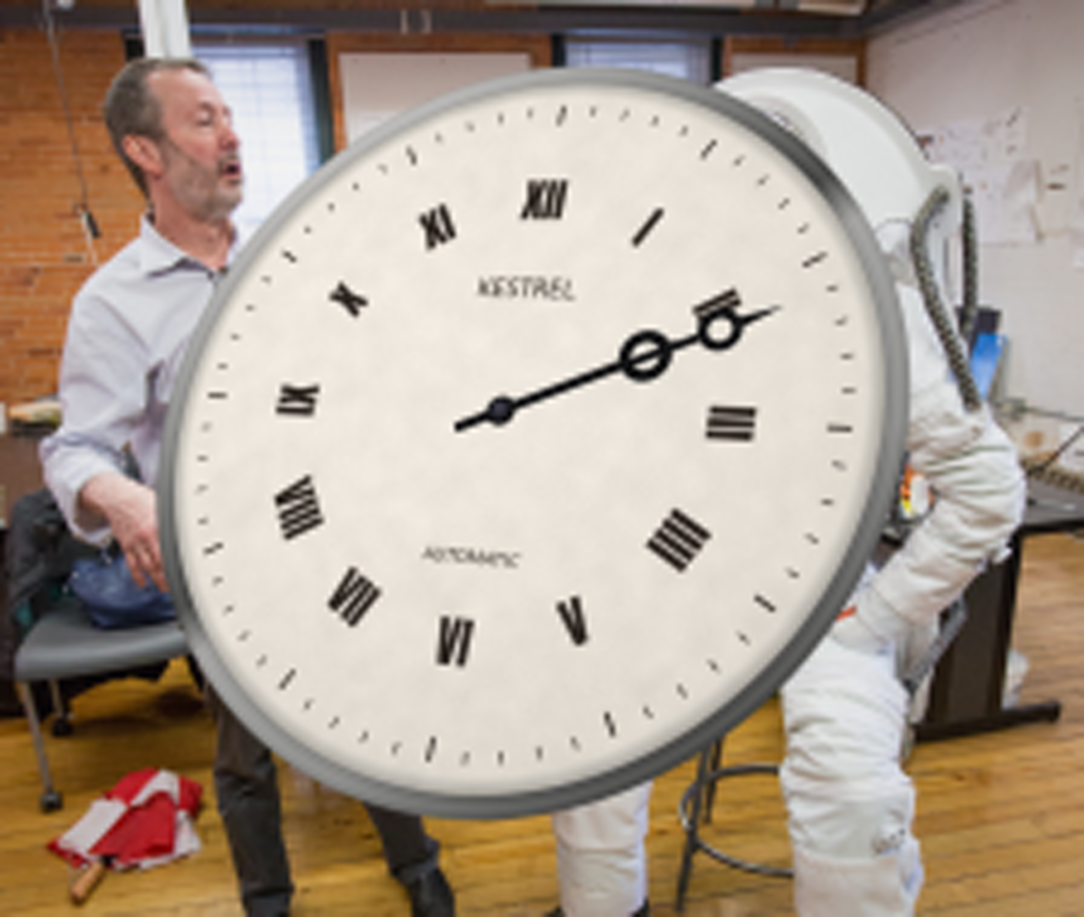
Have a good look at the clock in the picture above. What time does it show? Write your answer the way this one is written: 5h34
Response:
2h11
